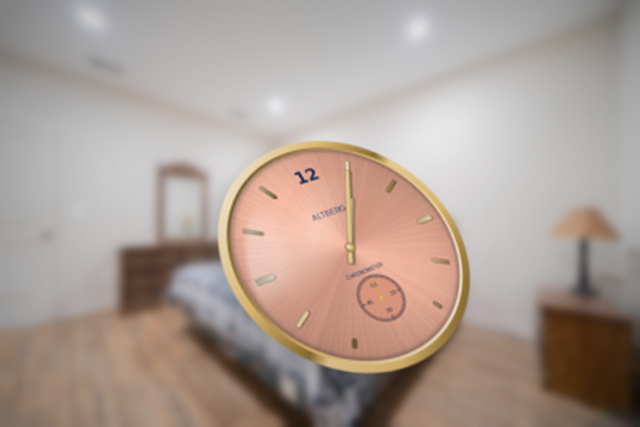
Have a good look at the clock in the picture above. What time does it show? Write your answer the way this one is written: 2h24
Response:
1h05
